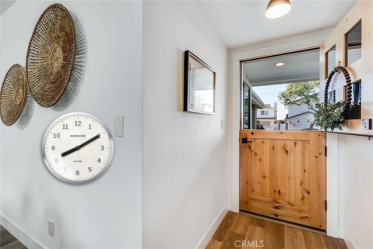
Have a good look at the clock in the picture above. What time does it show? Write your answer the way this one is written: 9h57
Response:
8h10
